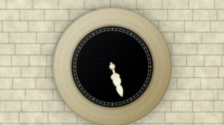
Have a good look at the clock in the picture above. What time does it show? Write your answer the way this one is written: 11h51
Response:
5h27
